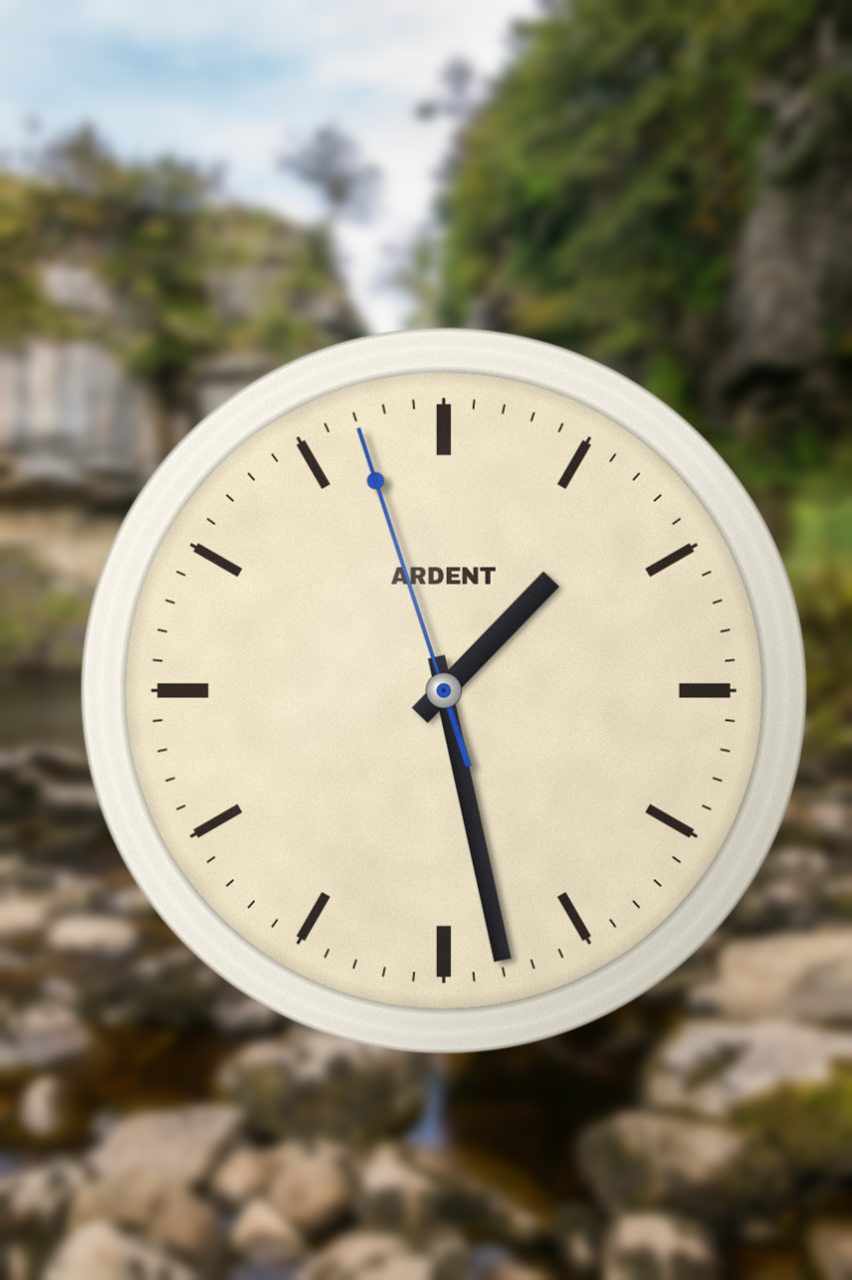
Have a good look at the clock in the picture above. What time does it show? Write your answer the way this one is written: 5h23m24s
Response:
1h27m57s
